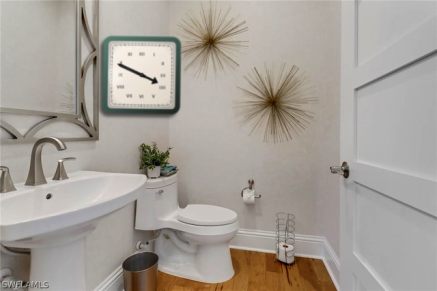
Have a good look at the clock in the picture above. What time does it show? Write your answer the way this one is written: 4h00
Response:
3h49
